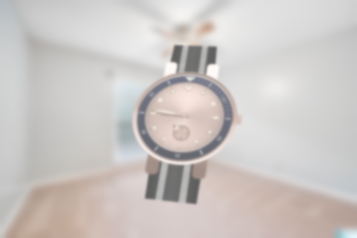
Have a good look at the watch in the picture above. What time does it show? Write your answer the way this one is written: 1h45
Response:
6h46
